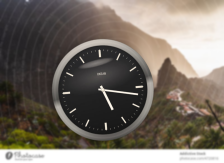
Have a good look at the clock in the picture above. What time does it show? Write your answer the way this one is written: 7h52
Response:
5h17
